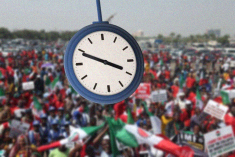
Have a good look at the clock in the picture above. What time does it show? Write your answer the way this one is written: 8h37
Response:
3h49
